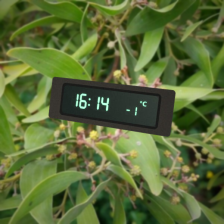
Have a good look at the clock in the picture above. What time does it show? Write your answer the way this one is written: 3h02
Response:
16h14
